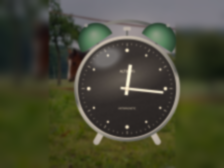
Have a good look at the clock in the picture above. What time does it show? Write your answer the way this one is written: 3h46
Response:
12h16
